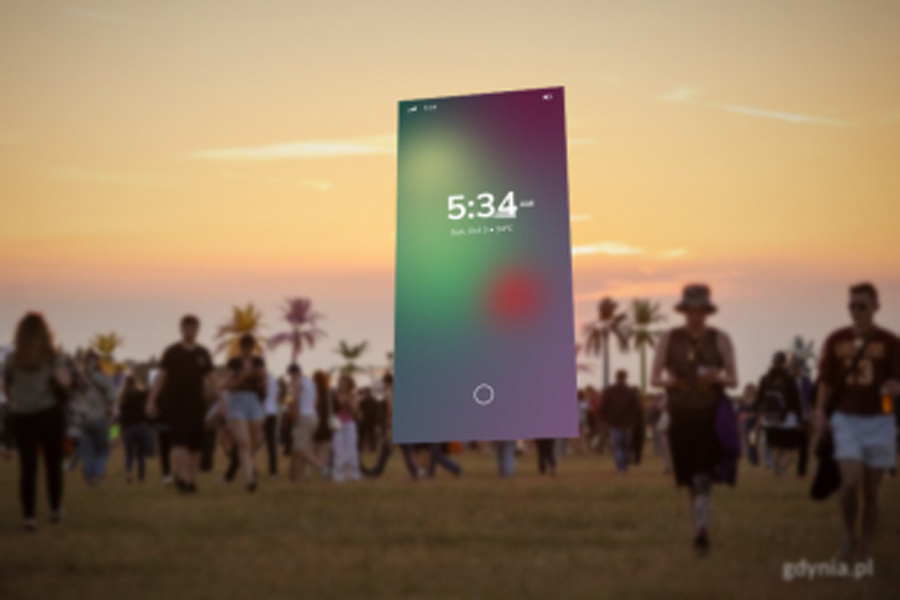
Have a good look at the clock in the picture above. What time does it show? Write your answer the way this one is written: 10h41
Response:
5h34
